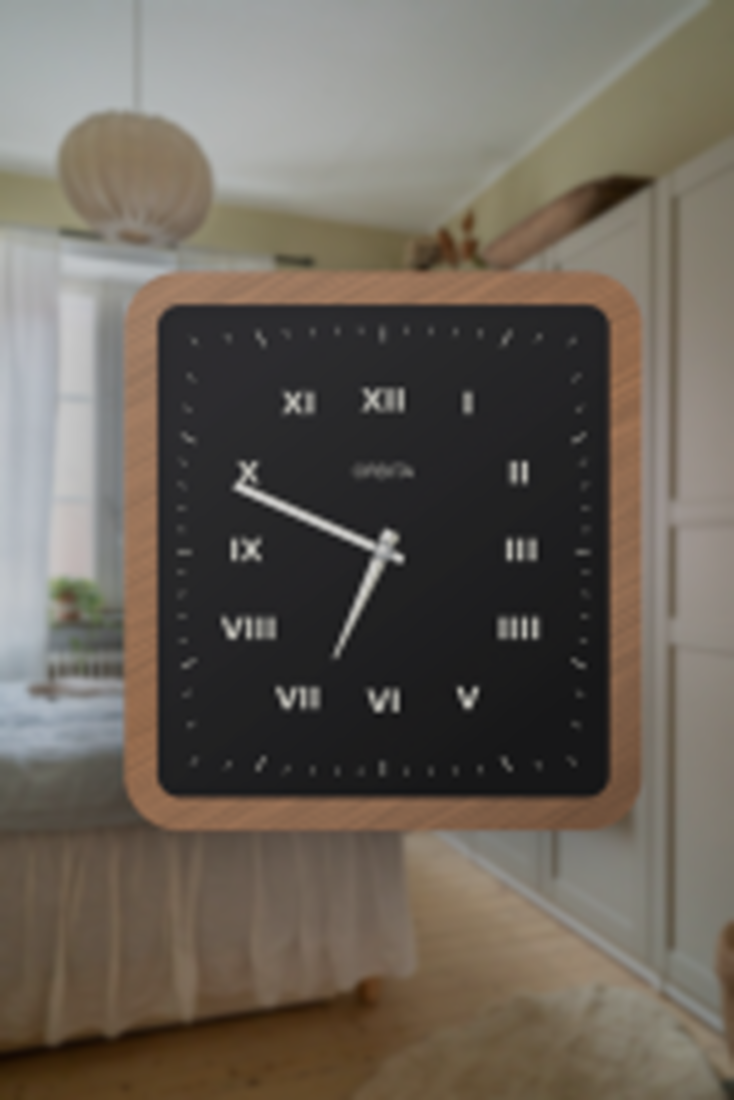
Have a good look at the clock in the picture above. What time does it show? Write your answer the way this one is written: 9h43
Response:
6h49
